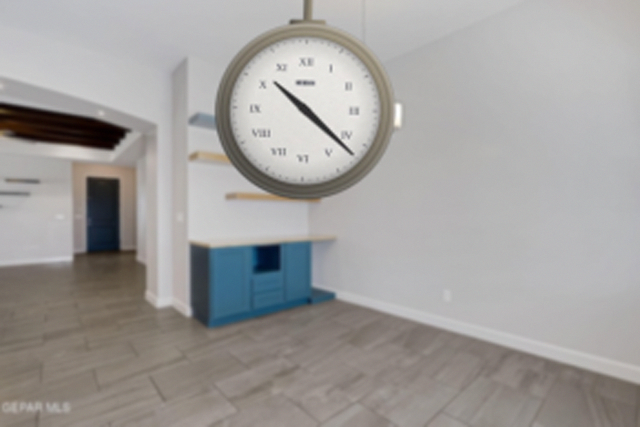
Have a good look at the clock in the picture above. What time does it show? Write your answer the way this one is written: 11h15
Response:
10h22
